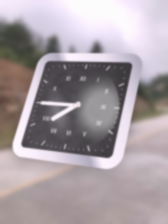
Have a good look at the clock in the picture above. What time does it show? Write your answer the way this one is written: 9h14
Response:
7h45
